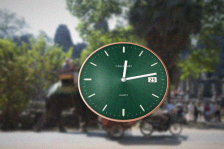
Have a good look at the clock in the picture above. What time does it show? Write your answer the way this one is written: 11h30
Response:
12h13
